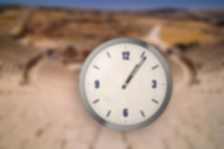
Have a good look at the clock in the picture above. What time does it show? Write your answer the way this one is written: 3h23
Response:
1h06
